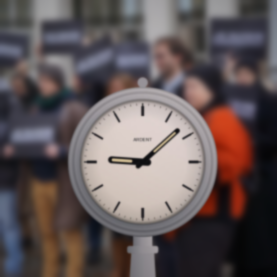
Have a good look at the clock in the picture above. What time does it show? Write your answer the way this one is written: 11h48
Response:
9h08
